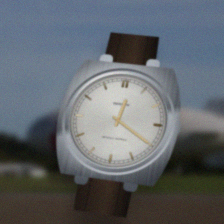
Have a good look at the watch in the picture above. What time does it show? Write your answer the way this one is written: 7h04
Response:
12h20
